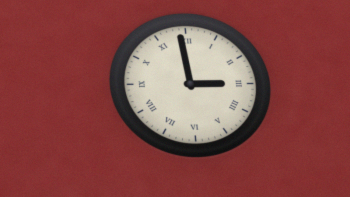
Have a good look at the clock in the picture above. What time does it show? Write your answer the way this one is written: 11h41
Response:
2h59
